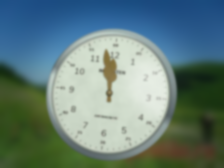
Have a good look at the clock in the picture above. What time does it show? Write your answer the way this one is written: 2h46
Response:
11h58
